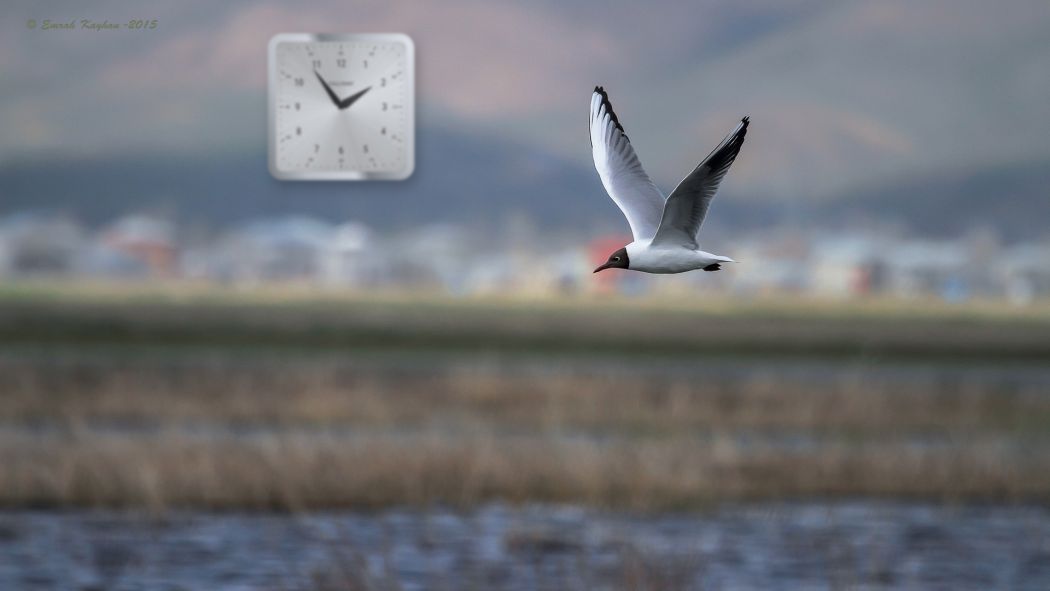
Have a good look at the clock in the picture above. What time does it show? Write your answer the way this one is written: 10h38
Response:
1h54
